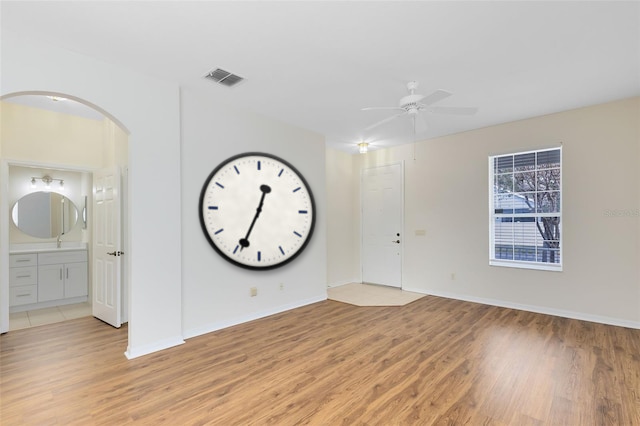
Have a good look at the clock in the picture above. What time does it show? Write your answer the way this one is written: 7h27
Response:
12h34
